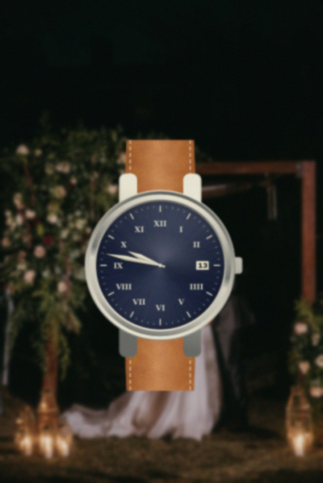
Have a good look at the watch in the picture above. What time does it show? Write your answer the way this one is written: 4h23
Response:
9h47
